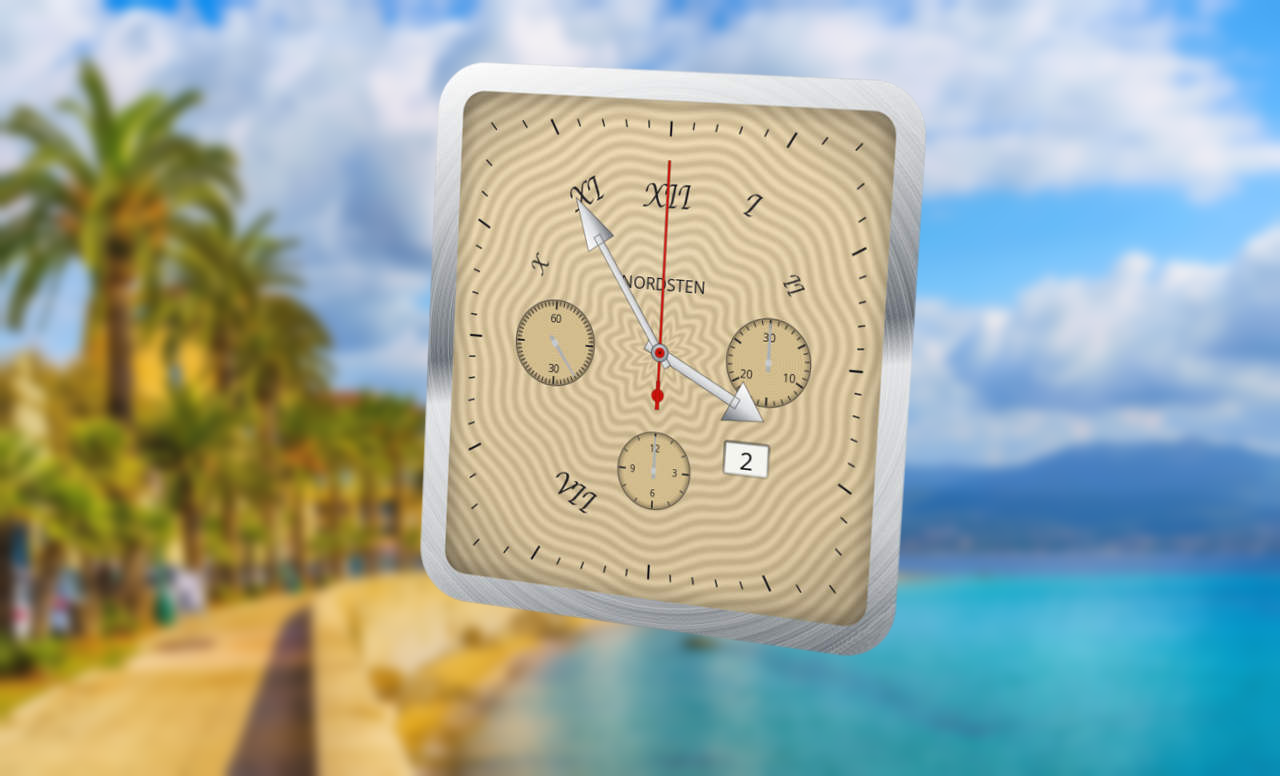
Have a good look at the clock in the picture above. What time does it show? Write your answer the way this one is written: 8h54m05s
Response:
3h54m24s
